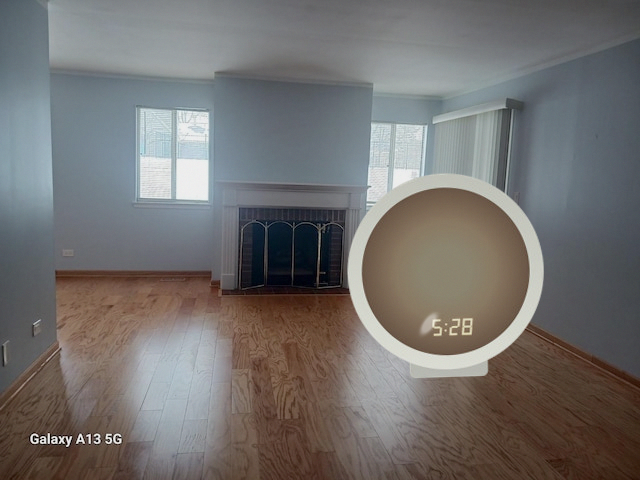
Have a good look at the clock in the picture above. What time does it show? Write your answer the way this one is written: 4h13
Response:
5h28
